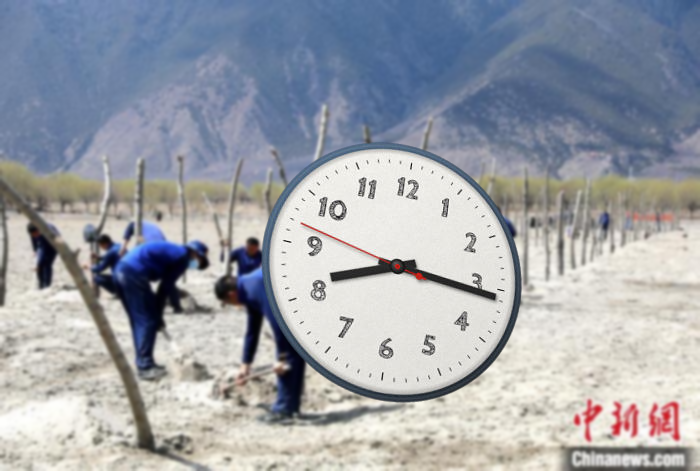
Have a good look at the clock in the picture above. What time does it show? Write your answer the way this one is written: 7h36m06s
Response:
8h15m47s
